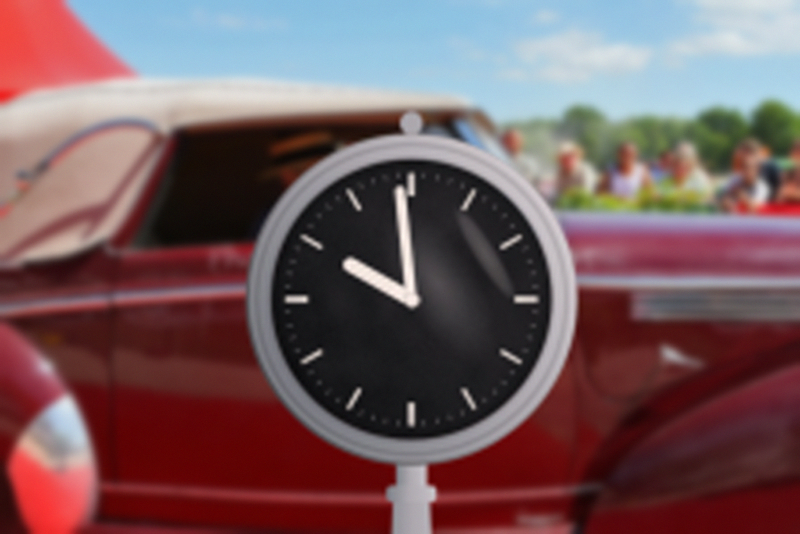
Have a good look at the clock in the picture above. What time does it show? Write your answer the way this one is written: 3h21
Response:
9h59
